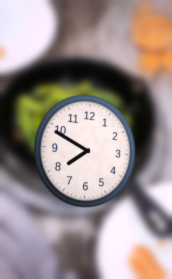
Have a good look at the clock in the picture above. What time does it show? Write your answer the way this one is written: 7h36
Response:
7h49
